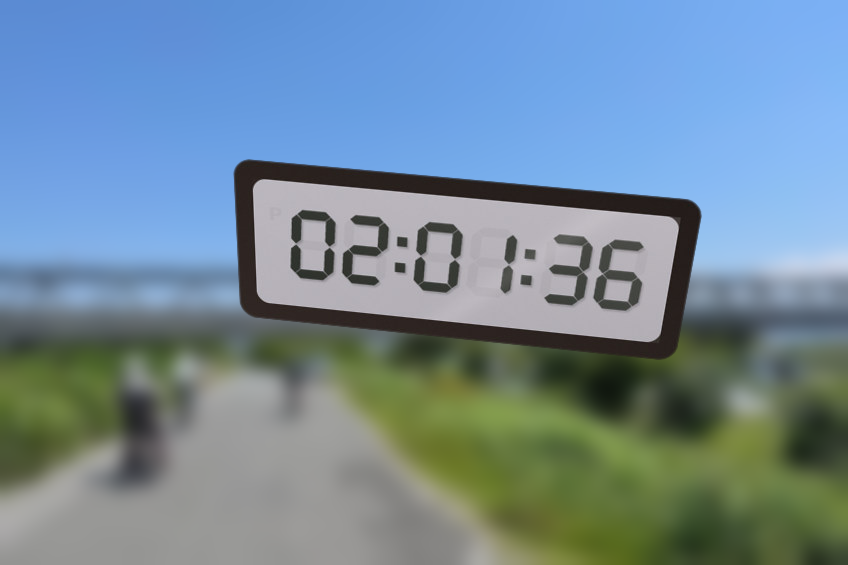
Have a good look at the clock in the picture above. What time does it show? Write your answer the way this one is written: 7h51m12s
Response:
2h01m36s
